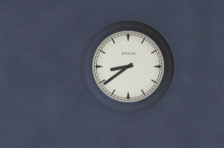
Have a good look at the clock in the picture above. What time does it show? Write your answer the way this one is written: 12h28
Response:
8h39
